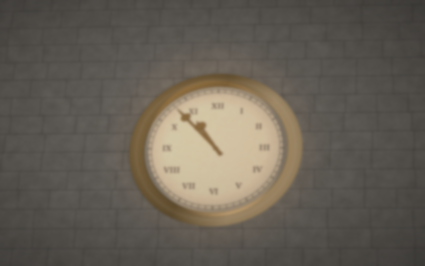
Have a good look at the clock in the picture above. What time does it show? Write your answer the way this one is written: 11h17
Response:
10h53
